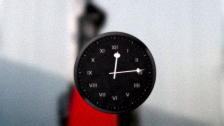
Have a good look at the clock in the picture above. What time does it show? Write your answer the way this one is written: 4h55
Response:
12h14
